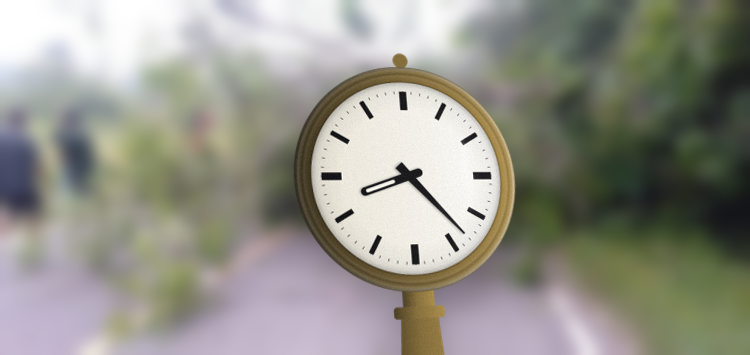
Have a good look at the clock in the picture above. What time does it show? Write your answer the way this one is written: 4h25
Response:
8h23
